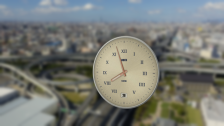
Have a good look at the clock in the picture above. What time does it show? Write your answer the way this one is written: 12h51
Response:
7h57
